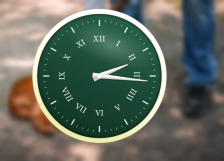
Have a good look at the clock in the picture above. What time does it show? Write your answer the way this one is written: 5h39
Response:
2h16
